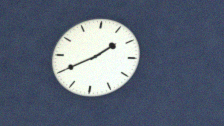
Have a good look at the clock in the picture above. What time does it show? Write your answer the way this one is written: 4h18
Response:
1h40
